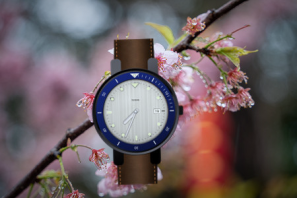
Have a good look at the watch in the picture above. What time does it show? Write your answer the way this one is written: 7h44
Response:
7h34
